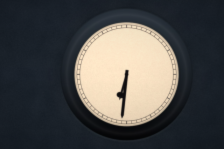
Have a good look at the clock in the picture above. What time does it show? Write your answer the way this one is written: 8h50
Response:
6h31
